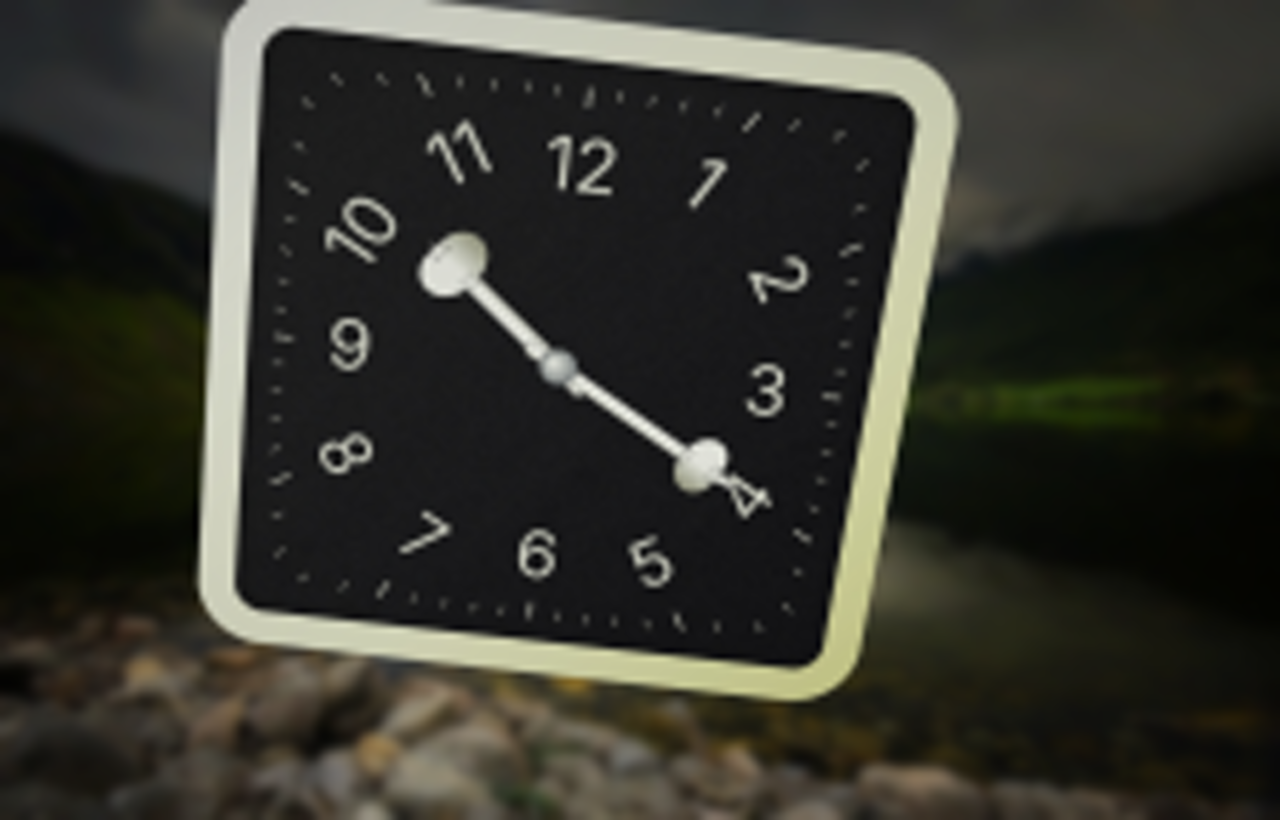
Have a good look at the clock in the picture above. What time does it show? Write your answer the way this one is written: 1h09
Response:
10h20
